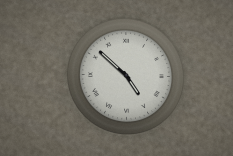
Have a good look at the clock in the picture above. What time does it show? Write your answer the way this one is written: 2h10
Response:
4h52
